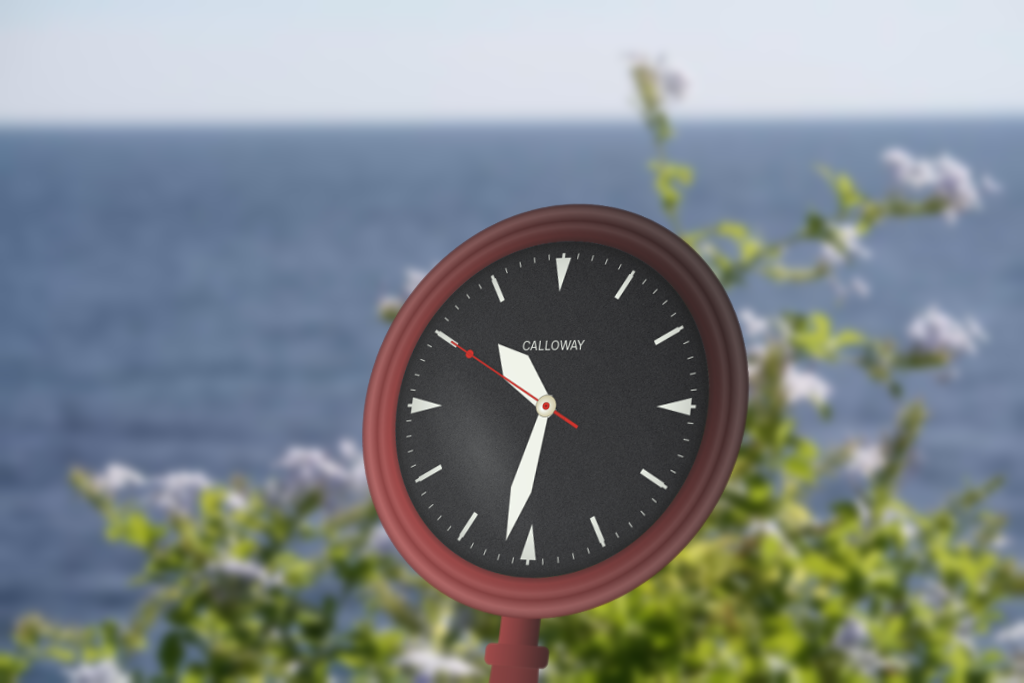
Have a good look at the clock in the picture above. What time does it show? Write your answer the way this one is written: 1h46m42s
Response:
10h31m50s
